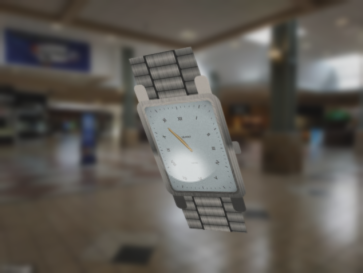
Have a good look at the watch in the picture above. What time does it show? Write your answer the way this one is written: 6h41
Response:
10h54
